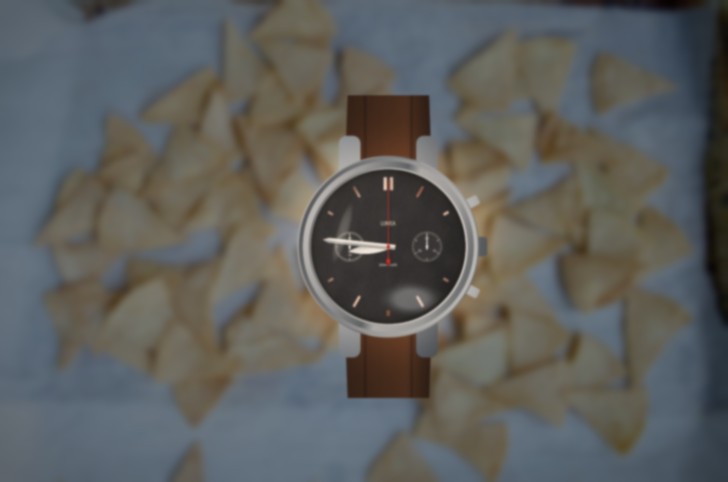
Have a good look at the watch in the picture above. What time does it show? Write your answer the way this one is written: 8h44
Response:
8h46
